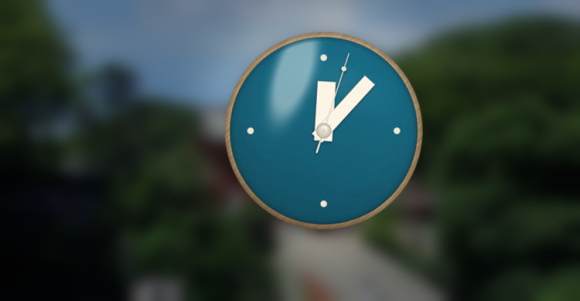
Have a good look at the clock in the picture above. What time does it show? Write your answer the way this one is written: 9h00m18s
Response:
12h07m03s
